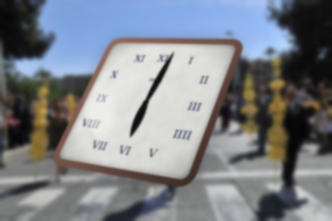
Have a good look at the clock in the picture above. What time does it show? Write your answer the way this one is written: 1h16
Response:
6h01
